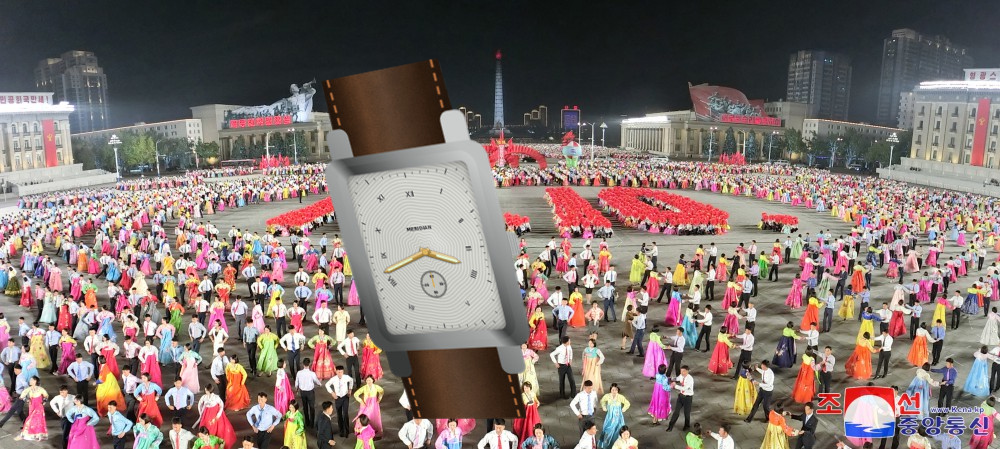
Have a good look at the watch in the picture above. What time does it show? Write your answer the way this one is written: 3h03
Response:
3h42
